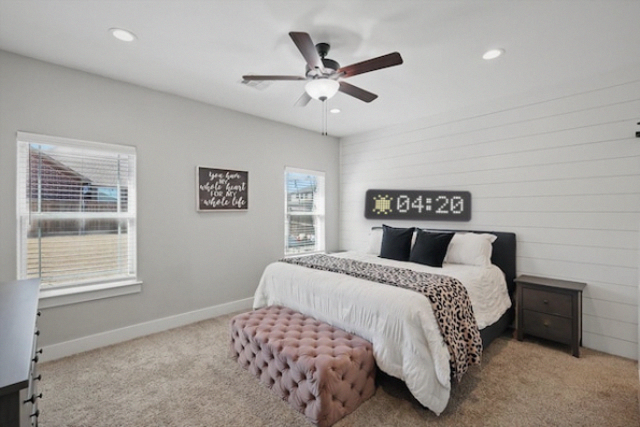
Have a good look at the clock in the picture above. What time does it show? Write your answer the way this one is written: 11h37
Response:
4h20
